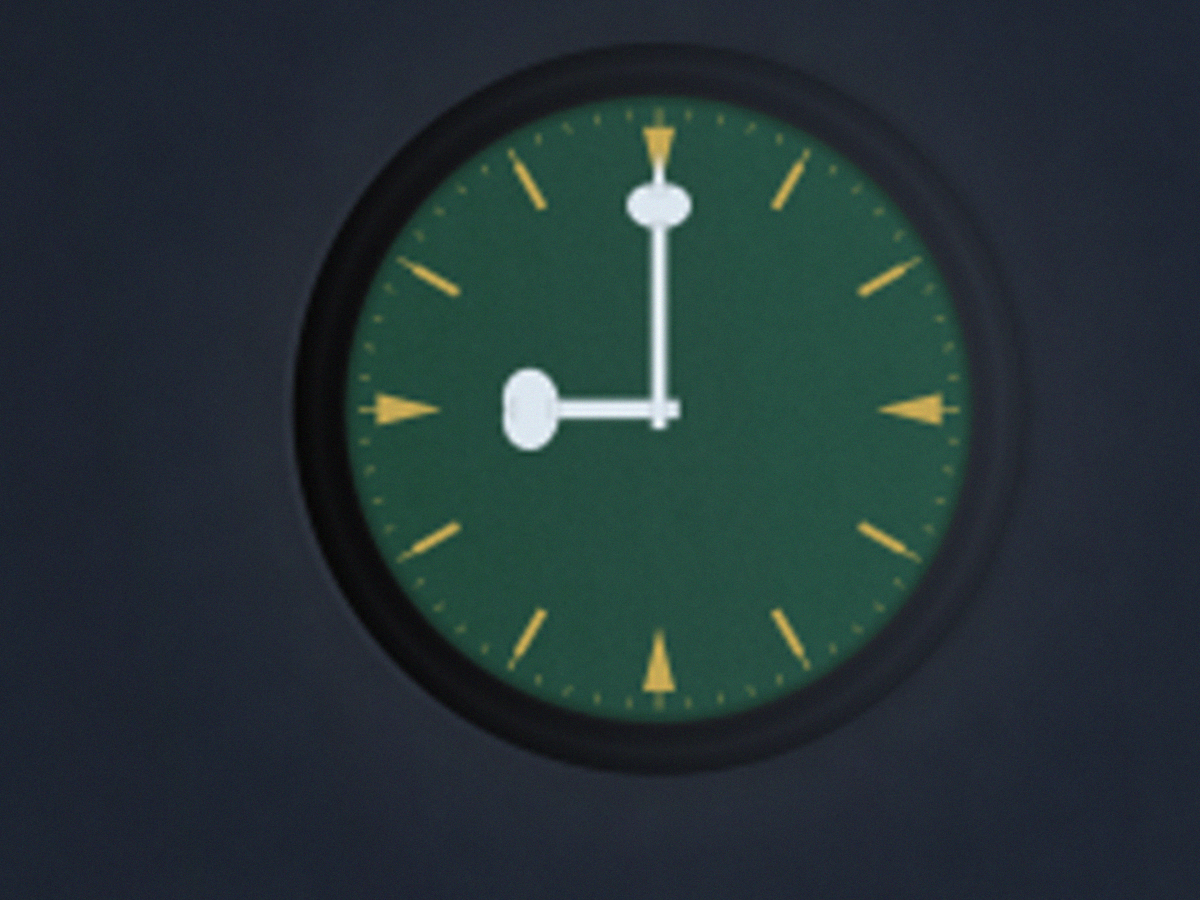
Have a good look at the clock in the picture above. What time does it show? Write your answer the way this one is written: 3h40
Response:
9h00
